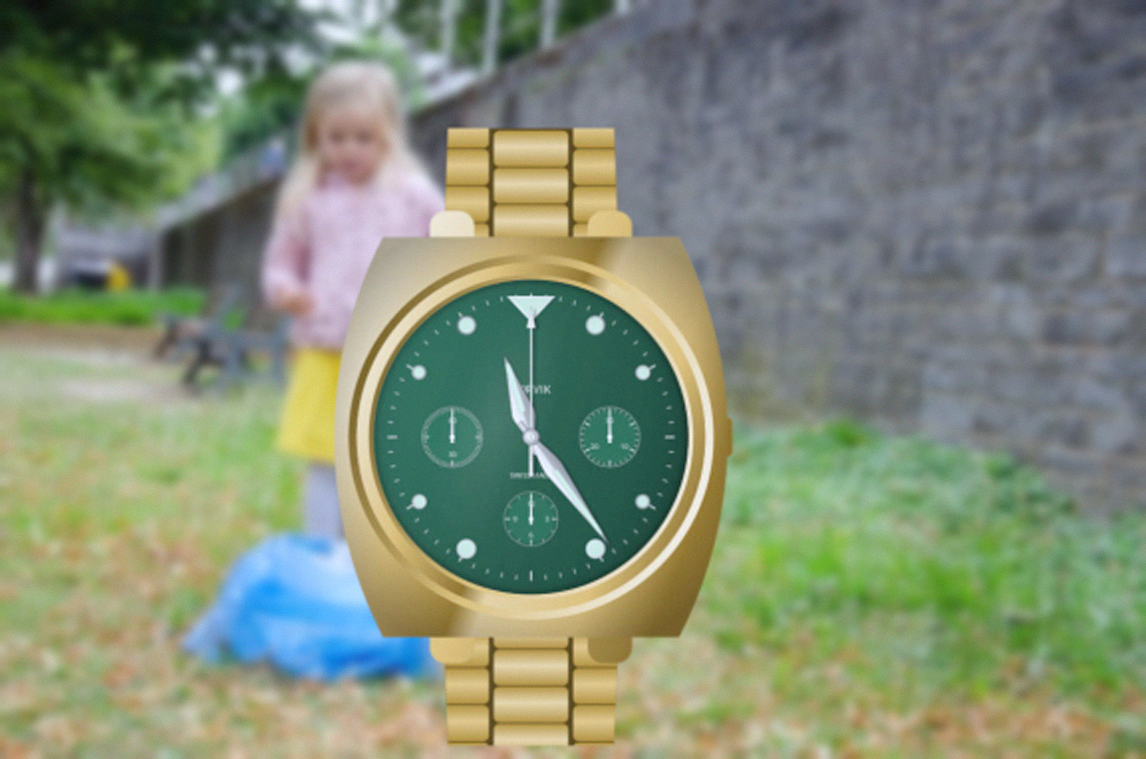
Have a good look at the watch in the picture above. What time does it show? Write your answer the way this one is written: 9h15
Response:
11h24
